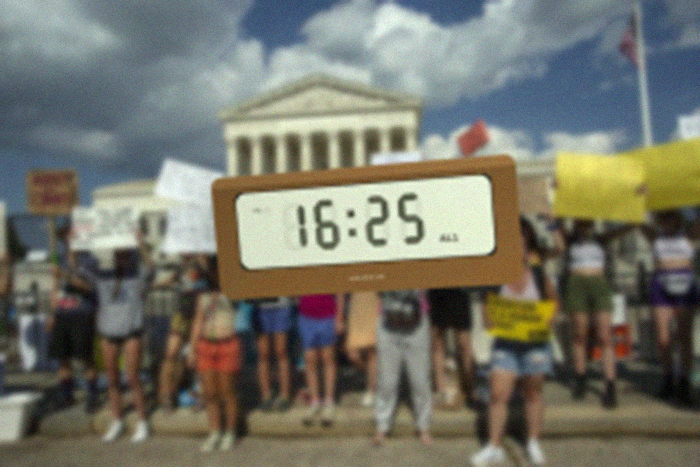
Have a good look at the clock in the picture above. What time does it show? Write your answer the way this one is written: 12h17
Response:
16h25
